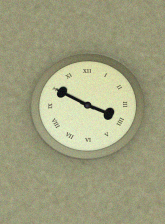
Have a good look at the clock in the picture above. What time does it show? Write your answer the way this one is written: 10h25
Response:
3h50
